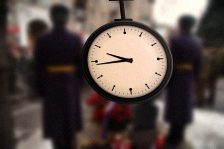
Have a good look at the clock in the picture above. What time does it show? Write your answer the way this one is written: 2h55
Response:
9h44
